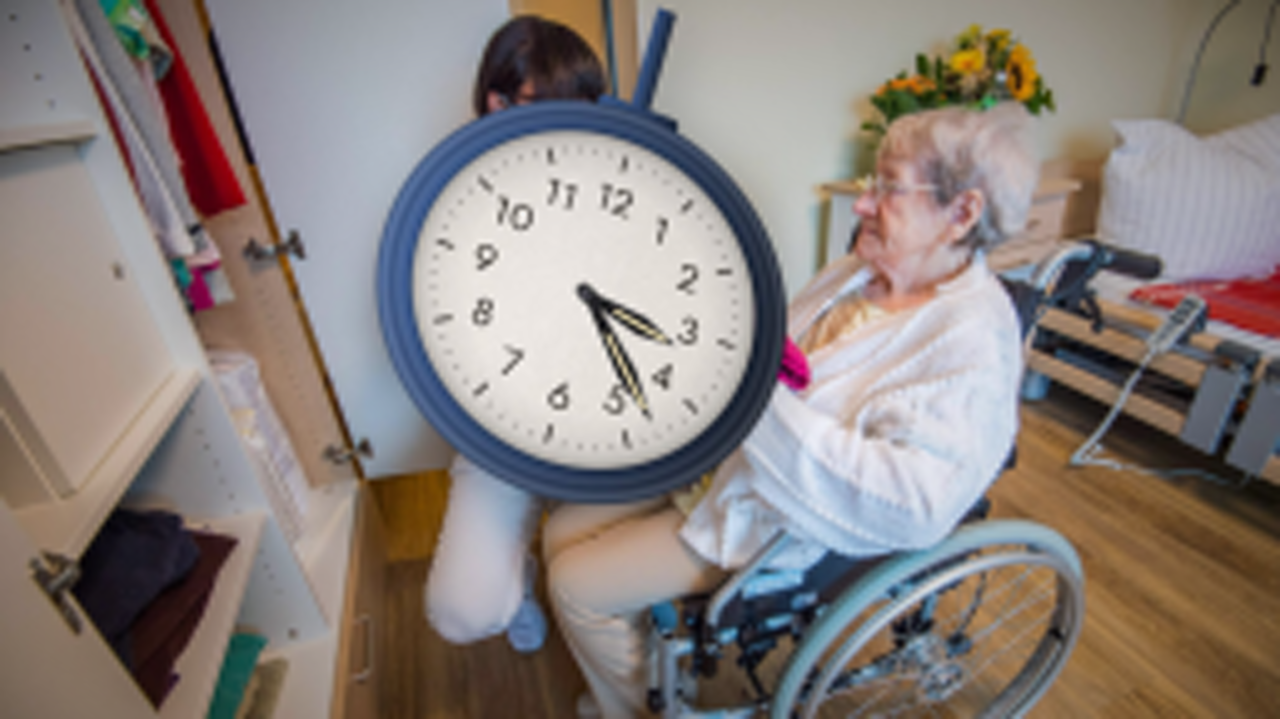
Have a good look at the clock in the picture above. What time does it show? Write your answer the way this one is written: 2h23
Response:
3h23
